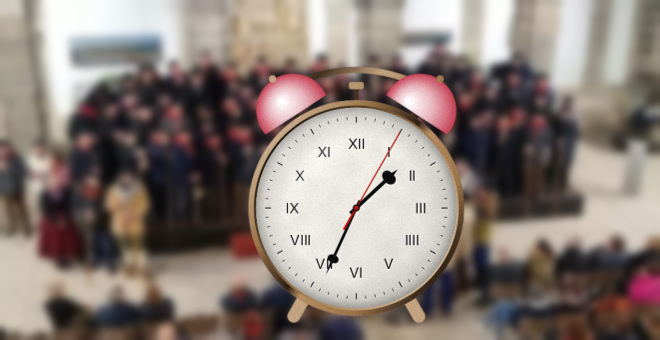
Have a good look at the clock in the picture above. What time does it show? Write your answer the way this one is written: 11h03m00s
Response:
1h34m05s
